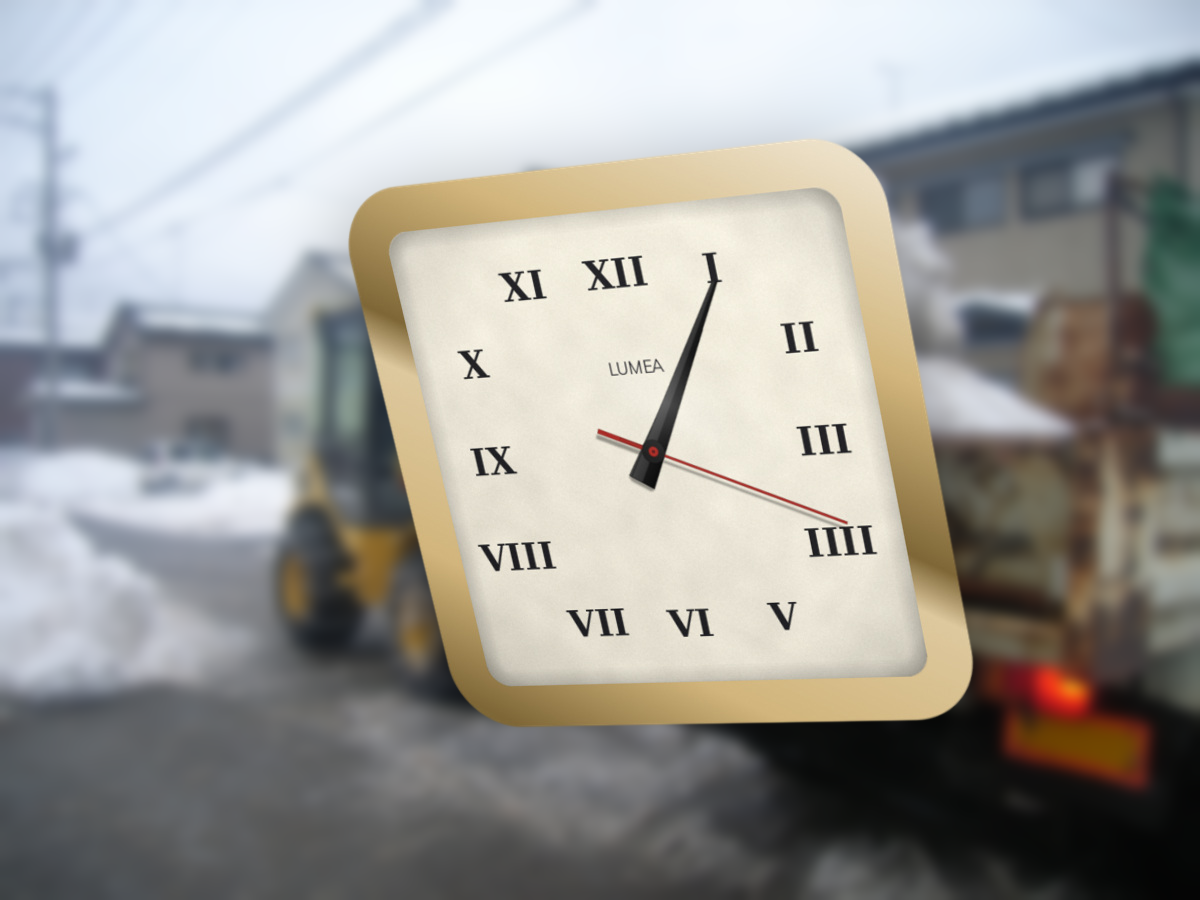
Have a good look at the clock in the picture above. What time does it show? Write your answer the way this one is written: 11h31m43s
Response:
1h05m19s
